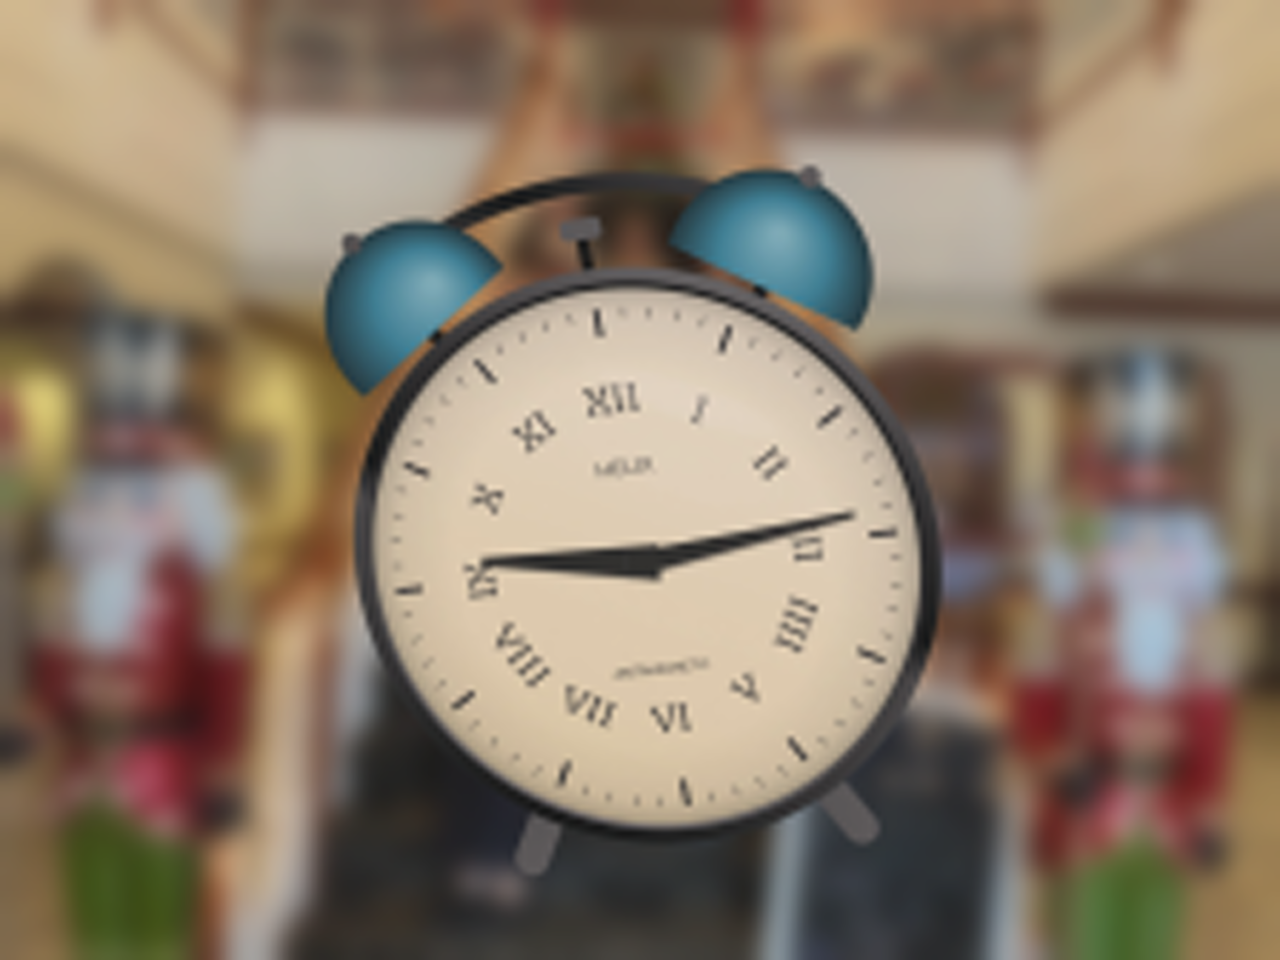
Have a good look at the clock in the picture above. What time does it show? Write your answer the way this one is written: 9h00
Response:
9h14
